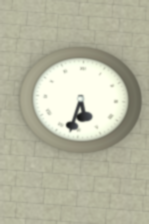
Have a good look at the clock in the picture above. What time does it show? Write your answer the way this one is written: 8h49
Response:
5h32
